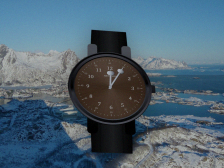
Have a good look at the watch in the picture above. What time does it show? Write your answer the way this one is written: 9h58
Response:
12h05
